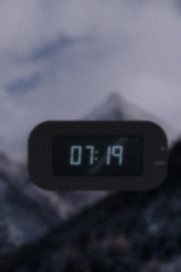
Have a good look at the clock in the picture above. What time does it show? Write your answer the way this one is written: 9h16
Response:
7h19
